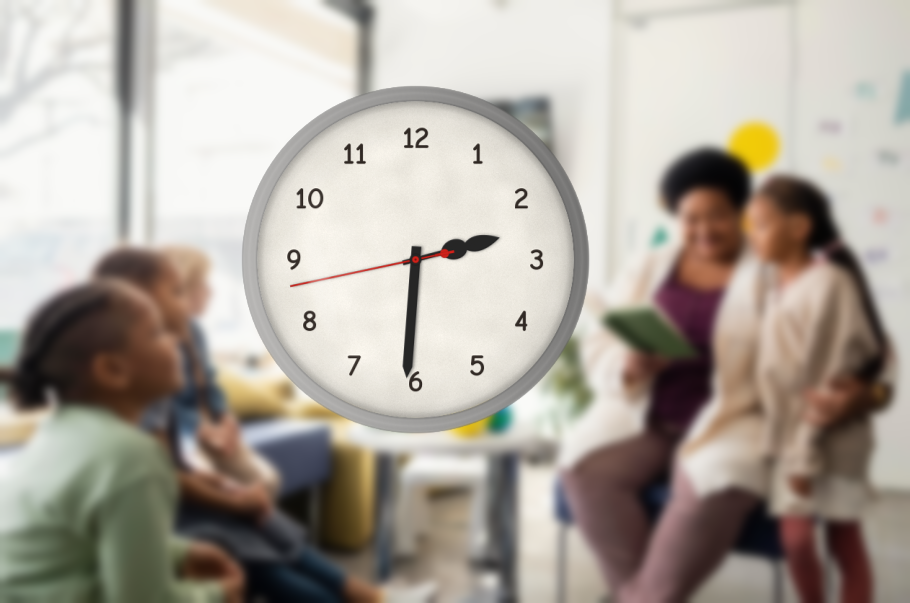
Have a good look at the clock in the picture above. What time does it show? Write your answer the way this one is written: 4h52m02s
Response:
2h30m43s
